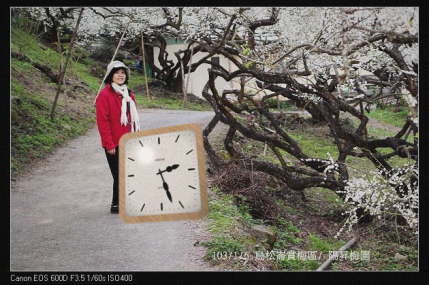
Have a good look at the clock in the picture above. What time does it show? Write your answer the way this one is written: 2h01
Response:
2h27
